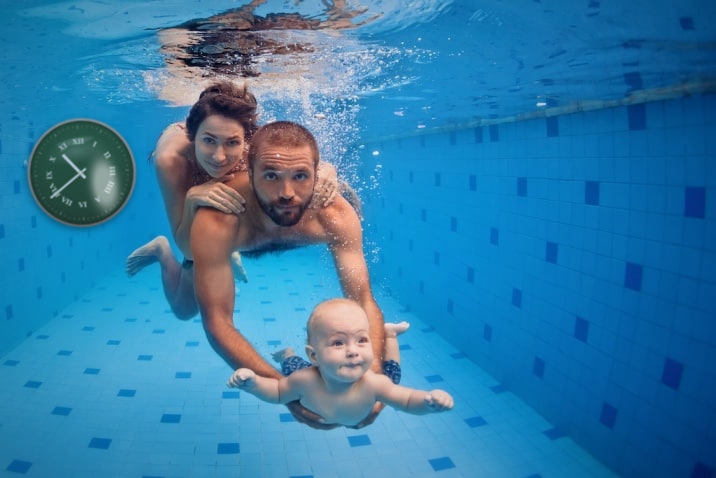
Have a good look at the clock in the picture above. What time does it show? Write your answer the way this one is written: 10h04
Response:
10h39
